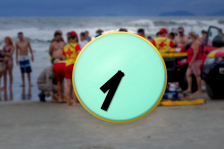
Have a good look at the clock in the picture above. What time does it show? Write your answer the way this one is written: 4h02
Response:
7h34
